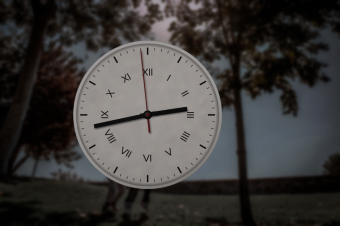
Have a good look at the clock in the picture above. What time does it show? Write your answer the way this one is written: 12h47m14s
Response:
2h42m59s
